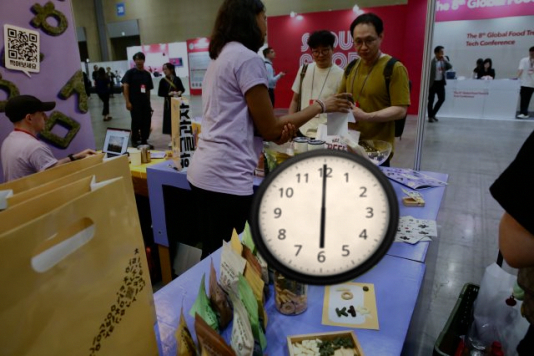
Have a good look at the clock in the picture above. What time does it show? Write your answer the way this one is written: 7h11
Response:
6h00
